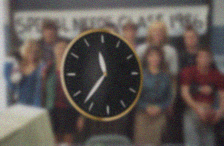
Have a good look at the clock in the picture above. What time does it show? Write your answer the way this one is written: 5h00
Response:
11h37
